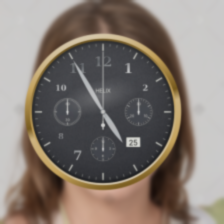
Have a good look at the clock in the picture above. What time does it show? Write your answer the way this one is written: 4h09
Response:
4h55
